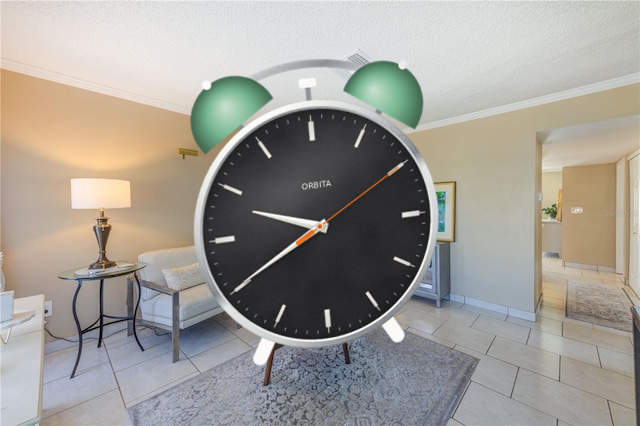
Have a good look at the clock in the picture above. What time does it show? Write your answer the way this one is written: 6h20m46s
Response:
9h40m10s
